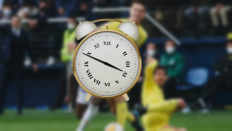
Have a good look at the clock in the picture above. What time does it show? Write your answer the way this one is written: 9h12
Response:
3h49
